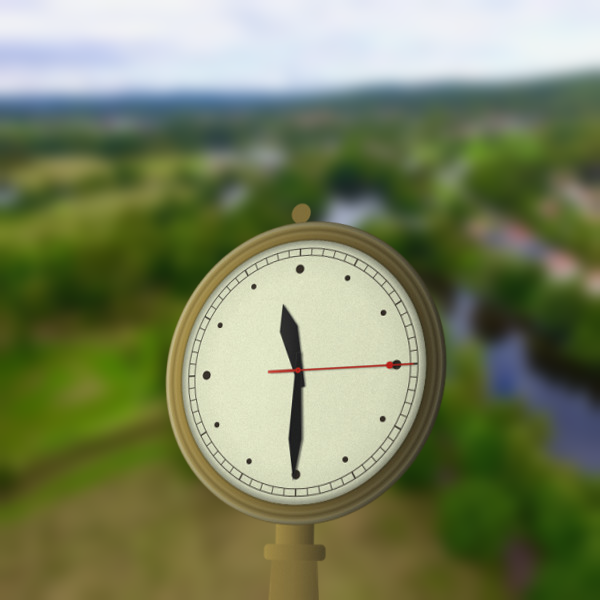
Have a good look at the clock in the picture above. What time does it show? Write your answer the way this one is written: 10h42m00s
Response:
11h30m15s
